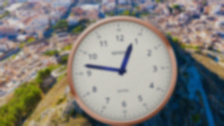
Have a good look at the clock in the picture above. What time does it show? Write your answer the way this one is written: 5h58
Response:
12h47
